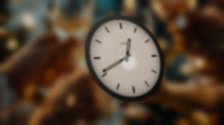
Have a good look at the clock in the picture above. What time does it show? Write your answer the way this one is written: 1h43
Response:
12h41
